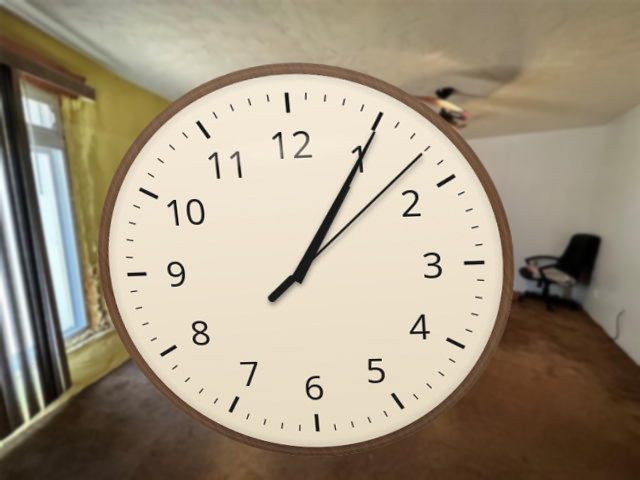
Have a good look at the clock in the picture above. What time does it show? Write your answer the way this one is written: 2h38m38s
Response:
1h05m08s
